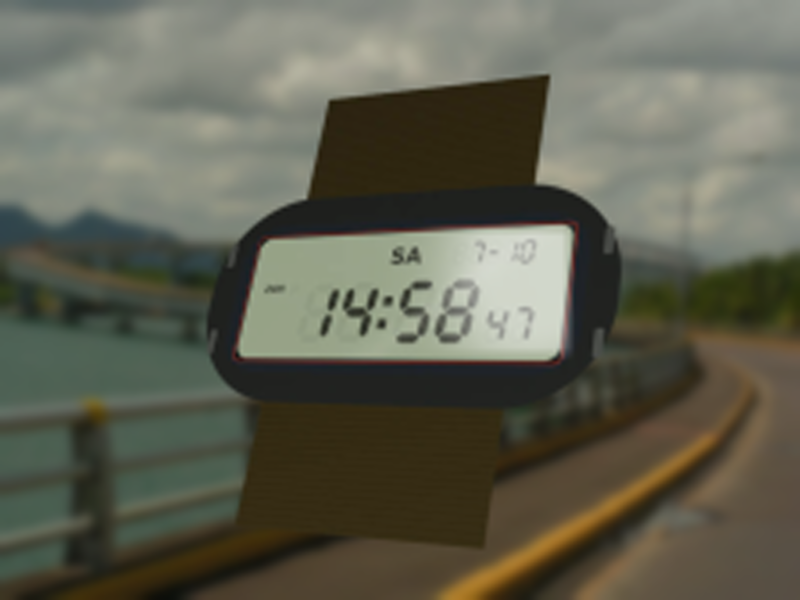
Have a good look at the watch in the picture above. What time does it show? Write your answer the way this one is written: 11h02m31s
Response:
14h58m47s
